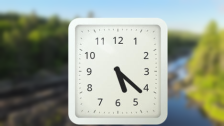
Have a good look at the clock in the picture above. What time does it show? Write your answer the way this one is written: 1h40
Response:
5h22
